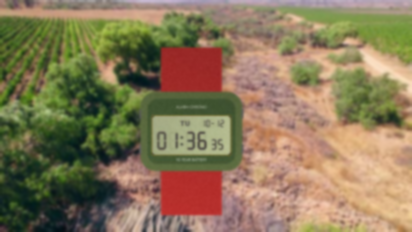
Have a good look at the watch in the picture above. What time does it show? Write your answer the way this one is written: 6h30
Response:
1h36
